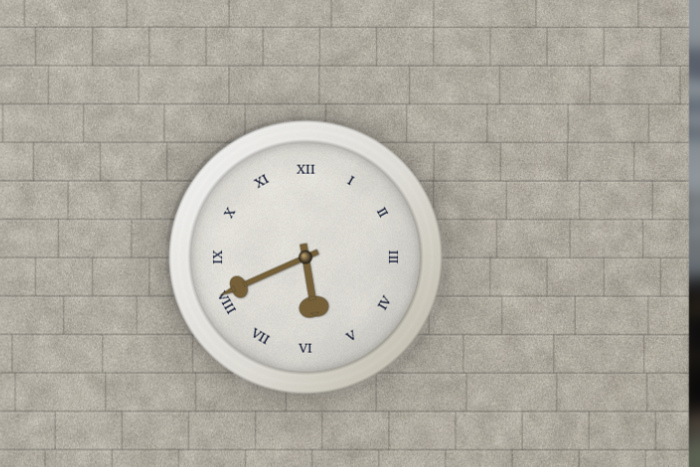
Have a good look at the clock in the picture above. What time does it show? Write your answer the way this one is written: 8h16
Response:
5h41
